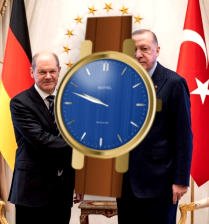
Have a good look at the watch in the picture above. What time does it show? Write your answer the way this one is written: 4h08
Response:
9h48
